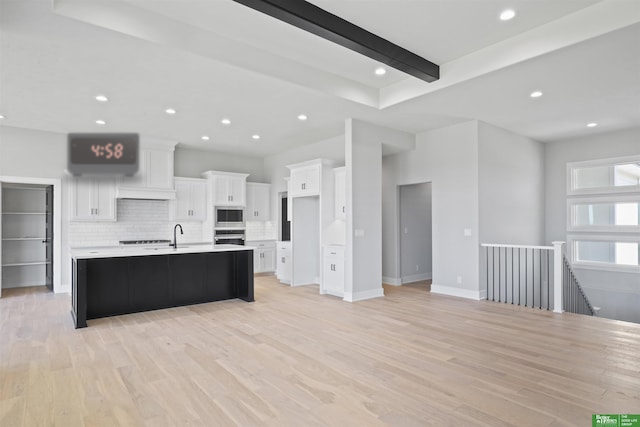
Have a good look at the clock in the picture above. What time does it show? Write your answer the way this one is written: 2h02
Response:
4h58
